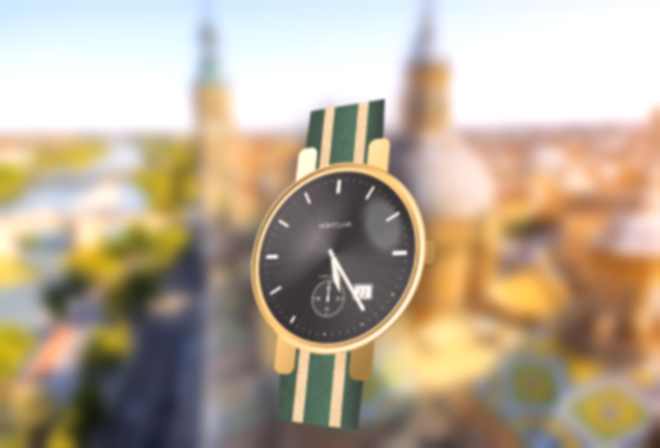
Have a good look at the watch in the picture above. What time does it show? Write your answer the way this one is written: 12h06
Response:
5h24
